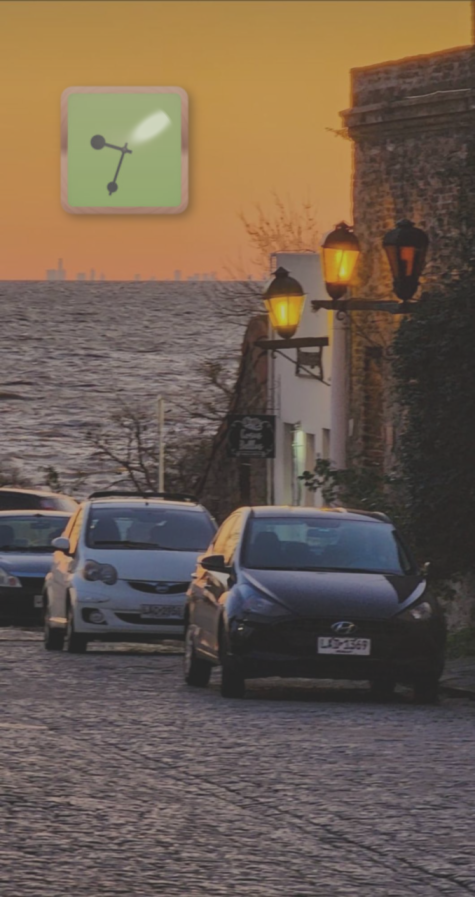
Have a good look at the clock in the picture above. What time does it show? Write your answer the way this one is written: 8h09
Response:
9h33
